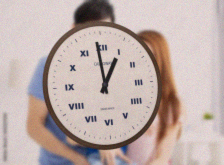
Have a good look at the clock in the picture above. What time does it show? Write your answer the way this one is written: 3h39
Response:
12h59
